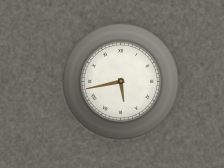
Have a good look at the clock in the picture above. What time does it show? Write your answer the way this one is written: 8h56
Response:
5h43
